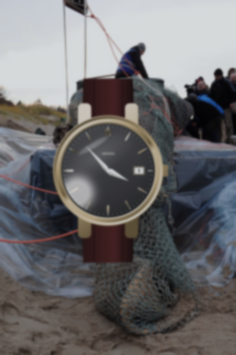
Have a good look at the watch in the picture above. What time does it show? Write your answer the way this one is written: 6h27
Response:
3h53
